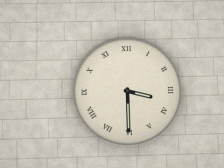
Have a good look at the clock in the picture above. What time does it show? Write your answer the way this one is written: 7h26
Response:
3h30
